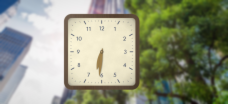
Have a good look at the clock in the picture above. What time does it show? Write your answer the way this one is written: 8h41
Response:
6h31
